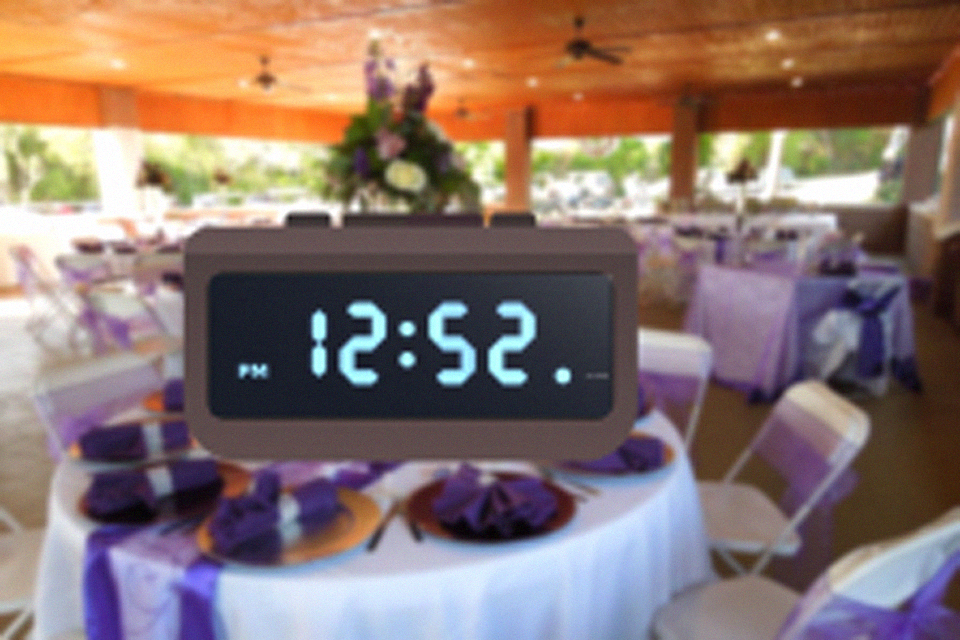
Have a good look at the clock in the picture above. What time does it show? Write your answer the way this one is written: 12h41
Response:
12h52
